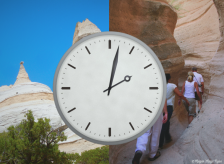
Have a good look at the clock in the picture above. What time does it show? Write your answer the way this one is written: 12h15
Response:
2h02
